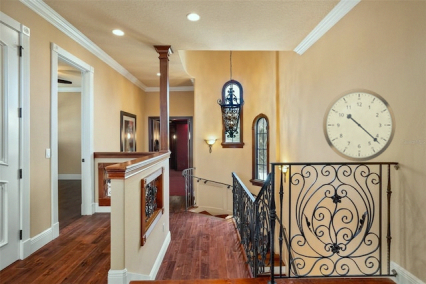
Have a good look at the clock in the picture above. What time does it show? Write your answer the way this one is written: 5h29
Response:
10h22
